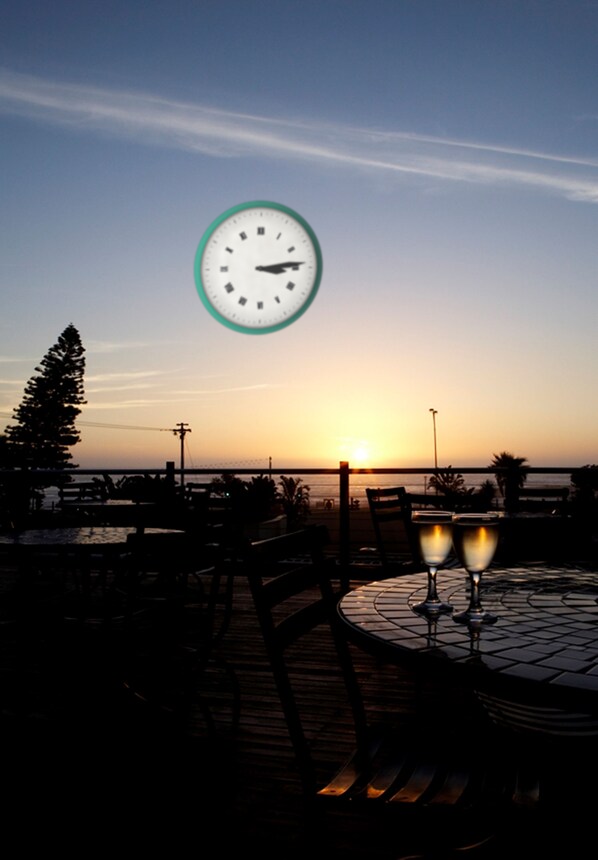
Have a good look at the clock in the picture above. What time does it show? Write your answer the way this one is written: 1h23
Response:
3h14
